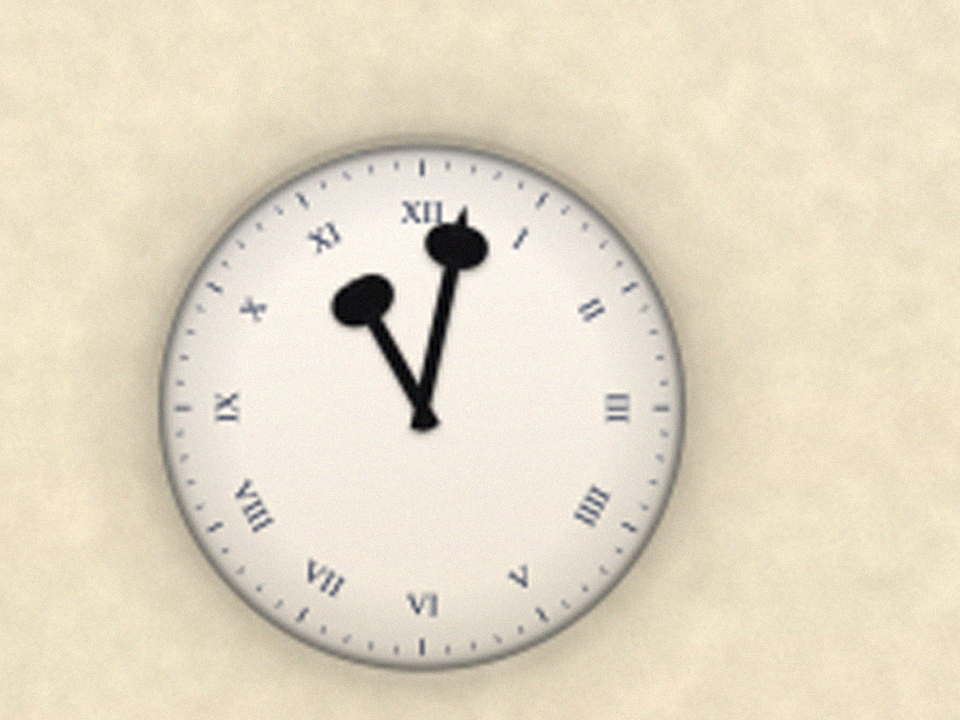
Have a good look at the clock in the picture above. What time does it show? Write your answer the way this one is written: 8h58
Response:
11h02
